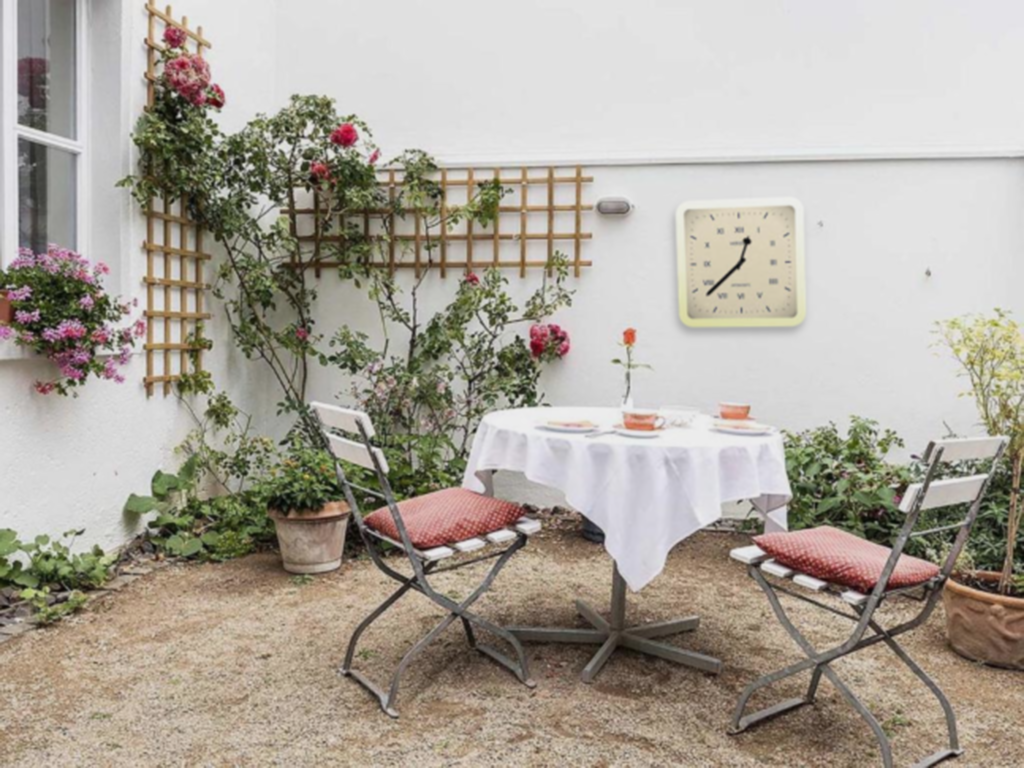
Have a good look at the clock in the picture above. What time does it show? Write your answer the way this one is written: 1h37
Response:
12h38
